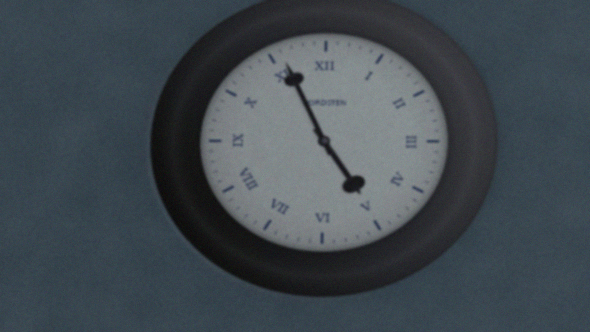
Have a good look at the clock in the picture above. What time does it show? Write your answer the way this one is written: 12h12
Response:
4h56
